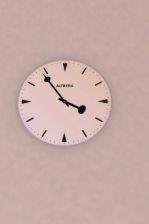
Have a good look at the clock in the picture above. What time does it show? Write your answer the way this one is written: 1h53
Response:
3h54
